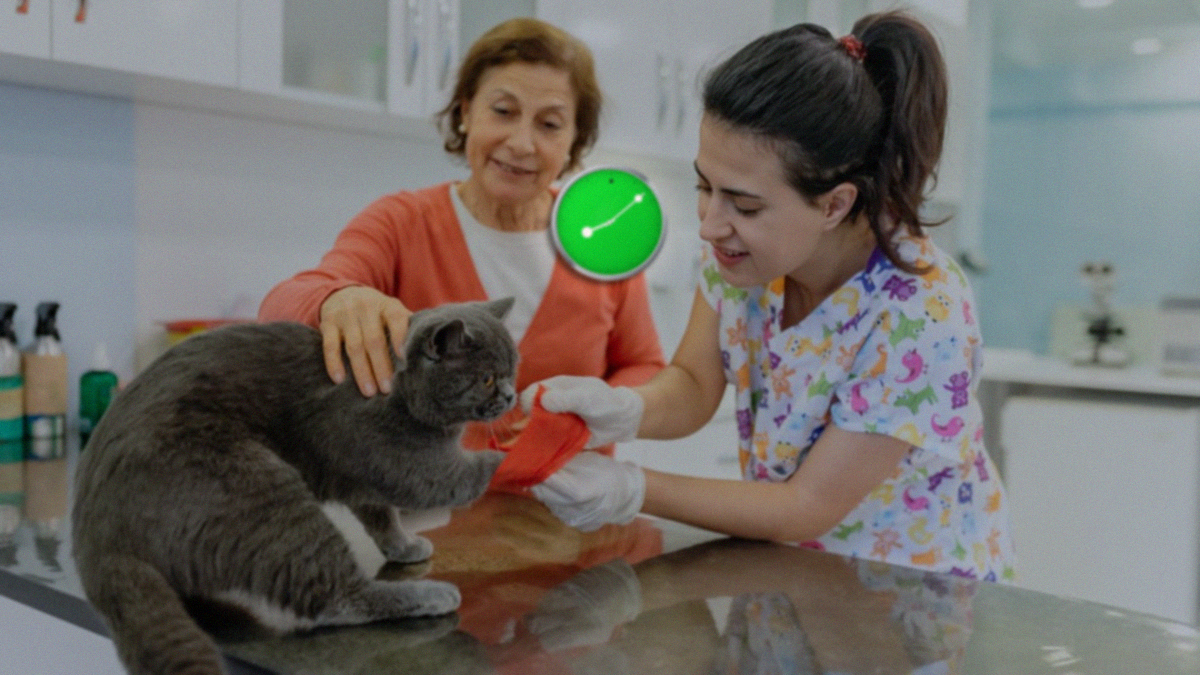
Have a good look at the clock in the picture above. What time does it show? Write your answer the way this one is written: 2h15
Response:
8h08
